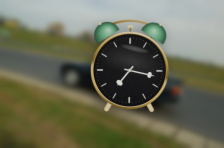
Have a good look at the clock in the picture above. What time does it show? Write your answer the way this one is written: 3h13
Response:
7h17
